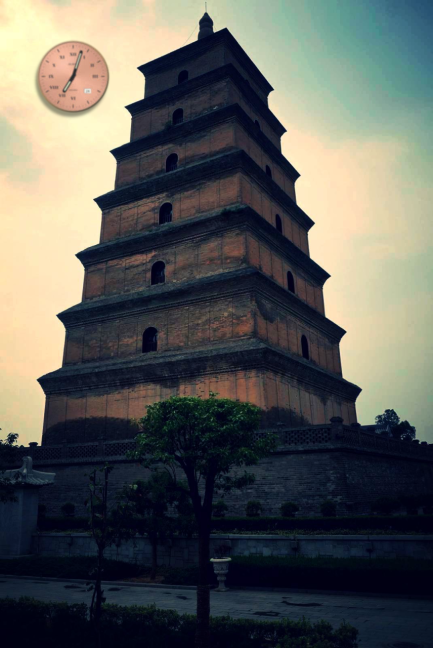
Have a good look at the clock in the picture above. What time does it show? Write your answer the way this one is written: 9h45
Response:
7h03
